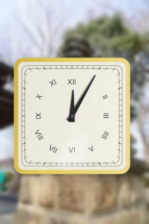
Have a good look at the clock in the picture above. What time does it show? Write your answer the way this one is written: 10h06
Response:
12h05
